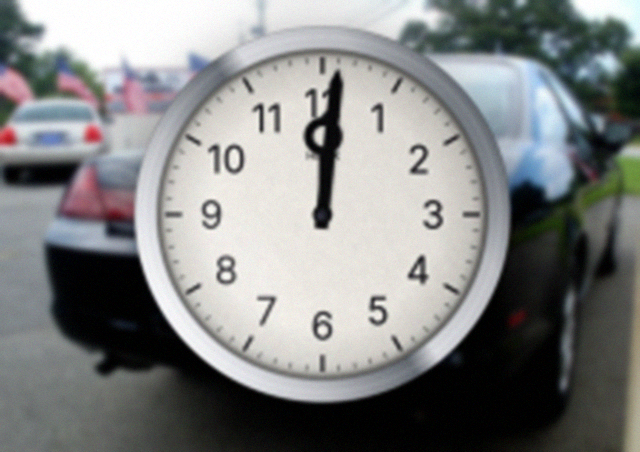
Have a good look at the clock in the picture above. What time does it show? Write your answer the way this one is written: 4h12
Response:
12h01
